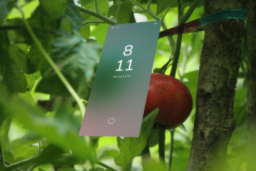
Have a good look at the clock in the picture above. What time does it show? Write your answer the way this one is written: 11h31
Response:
8h11
